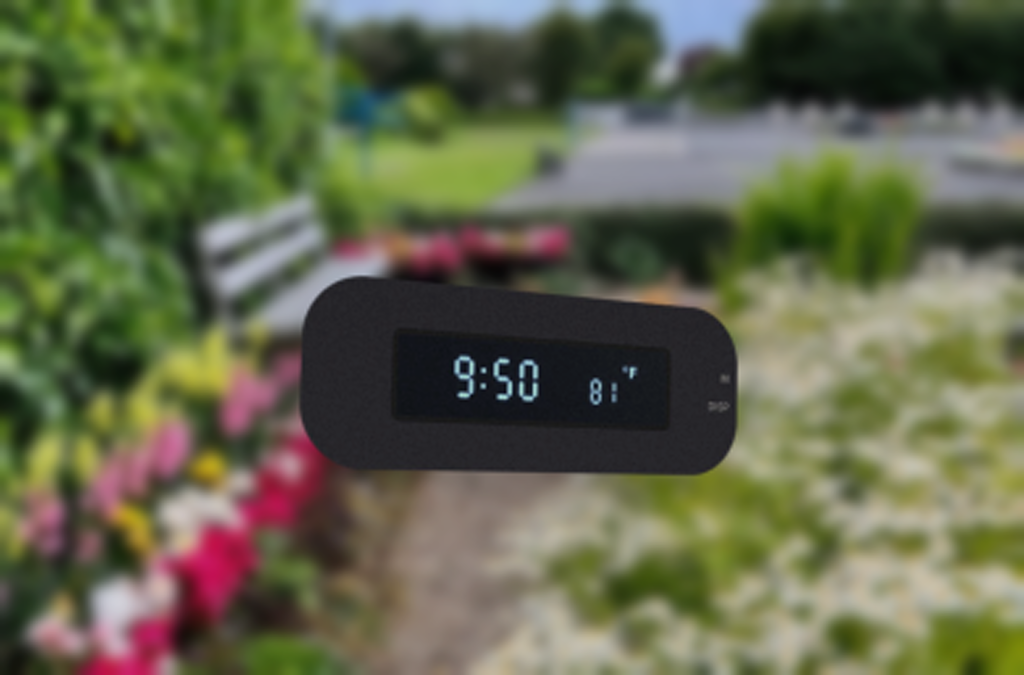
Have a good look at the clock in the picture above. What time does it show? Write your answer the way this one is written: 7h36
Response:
9h50
